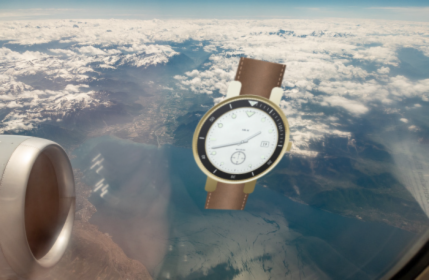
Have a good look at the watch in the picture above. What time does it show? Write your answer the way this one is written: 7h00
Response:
1h42
